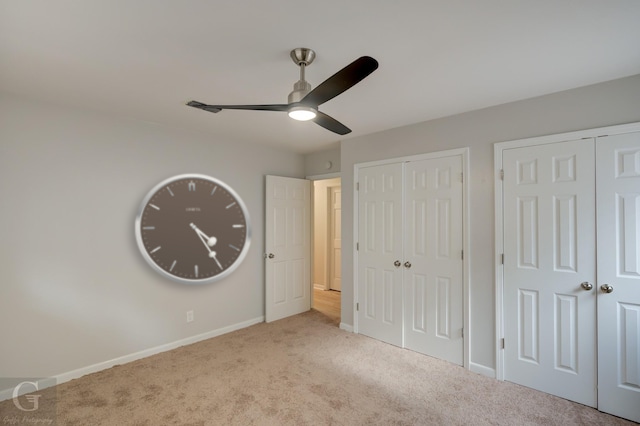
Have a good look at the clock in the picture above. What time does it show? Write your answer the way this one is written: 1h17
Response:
4h25
